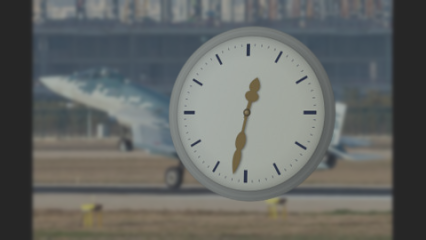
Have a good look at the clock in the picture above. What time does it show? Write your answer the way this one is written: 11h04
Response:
12h32
